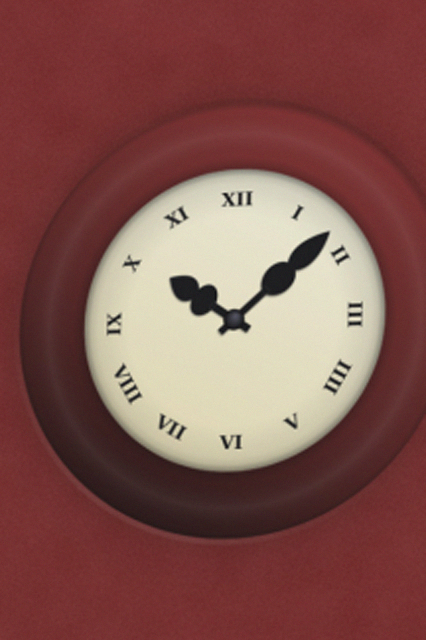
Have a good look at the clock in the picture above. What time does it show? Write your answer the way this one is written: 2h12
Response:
10h08
